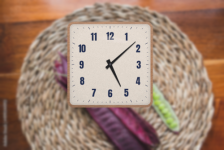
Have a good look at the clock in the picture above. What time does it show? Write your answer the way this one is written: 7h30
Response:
5h08
